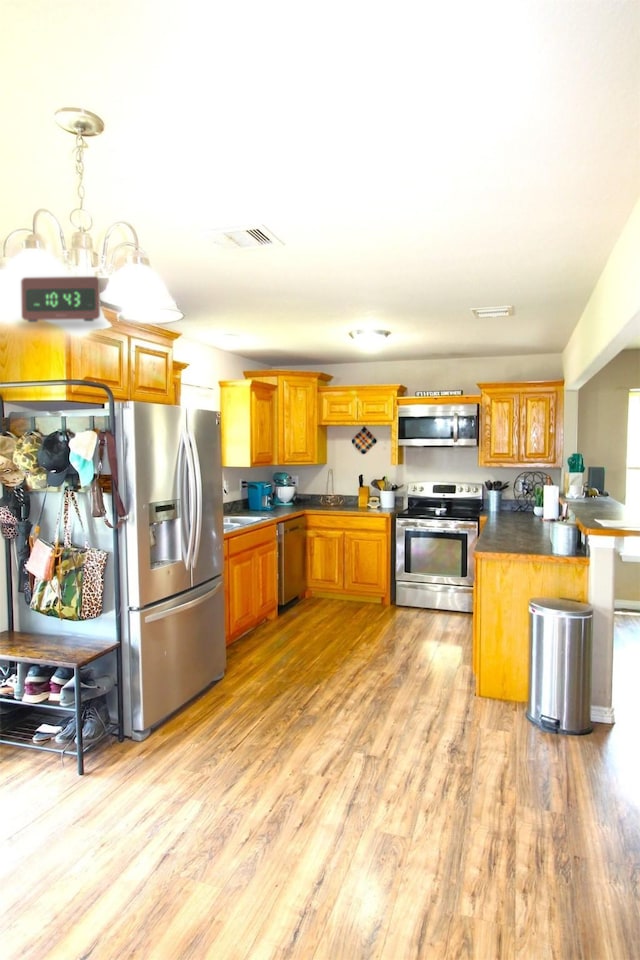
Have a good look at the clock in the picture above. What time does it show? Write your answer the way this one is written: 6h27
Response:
10h43
